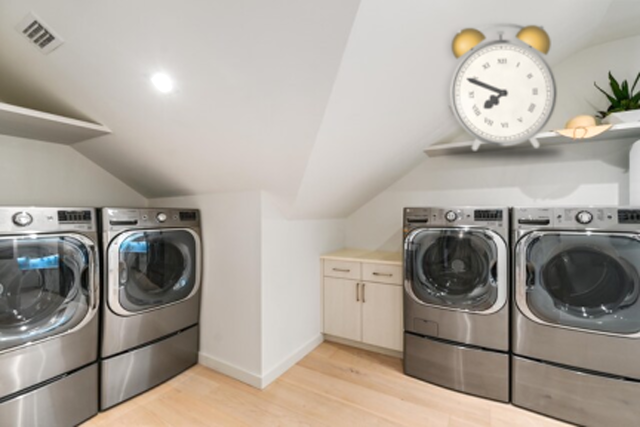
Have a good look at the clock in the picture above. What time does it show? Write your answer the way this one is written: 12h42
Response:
7h49
